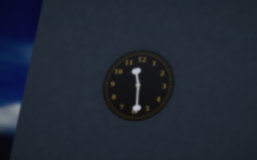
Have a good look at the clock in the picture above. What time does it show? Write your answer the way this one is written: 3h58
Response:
11h29
